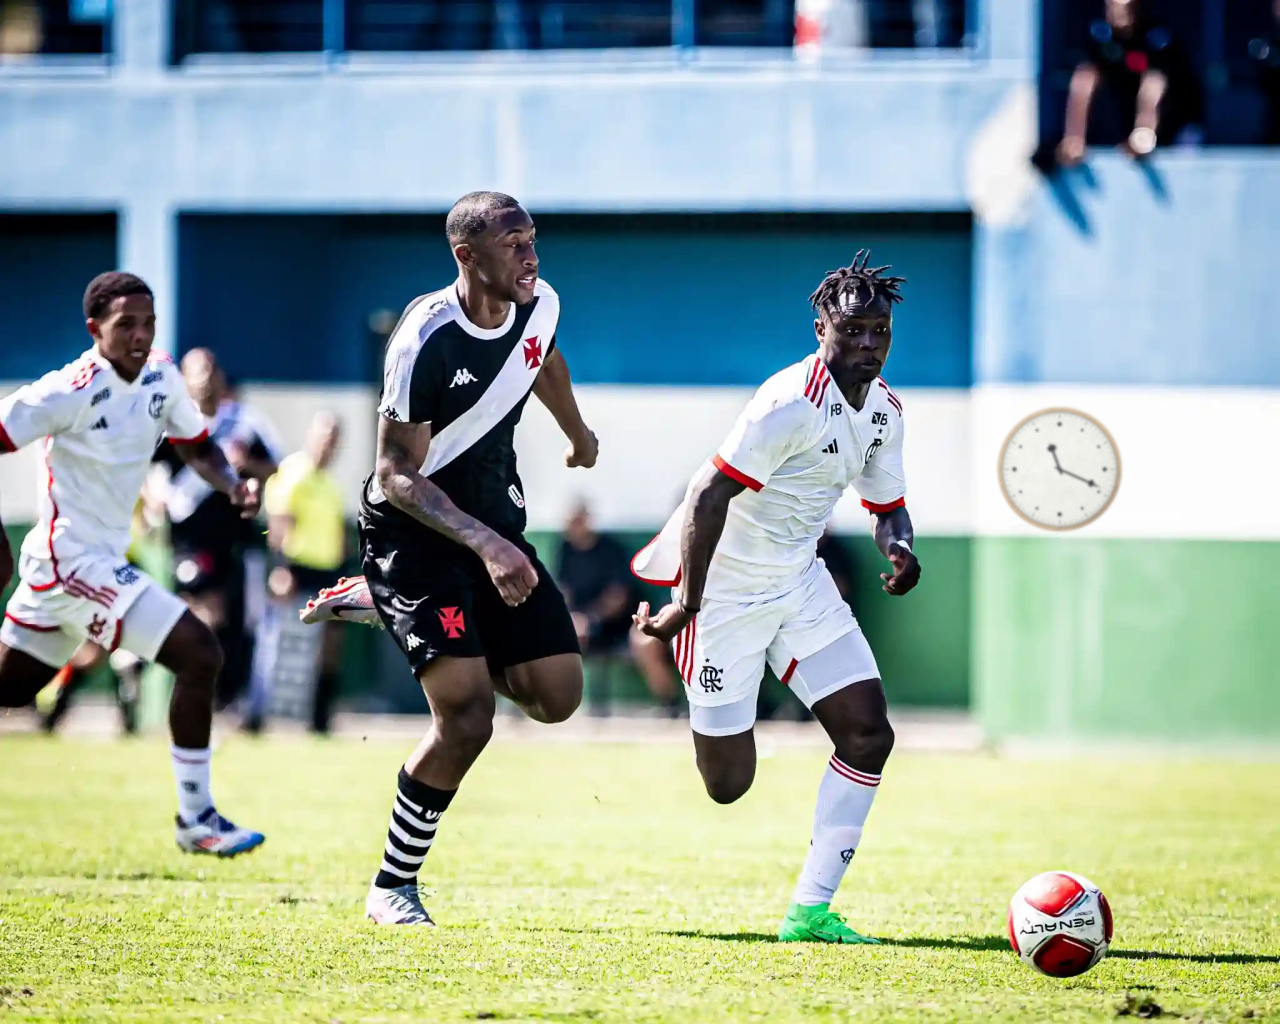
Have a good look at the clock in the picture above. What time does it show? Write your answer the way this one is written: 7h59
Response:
11h19
